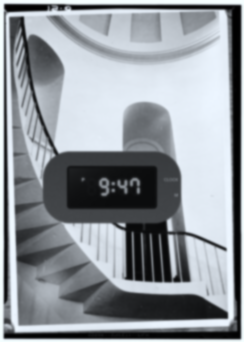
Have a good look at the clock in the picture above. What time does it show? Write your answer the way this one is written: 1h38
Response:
9h47
